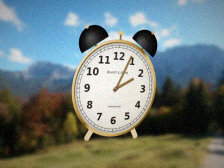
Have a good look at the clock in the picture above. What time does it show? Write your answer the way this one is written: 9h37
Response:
2h04
